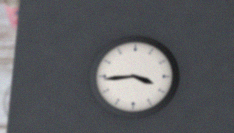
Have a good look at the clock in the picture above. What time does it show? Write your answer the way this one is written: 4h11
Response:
3h44
